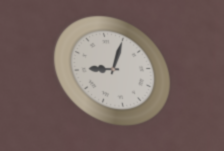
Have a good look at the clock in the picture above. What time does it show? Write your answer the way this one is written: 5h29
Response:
9h05
